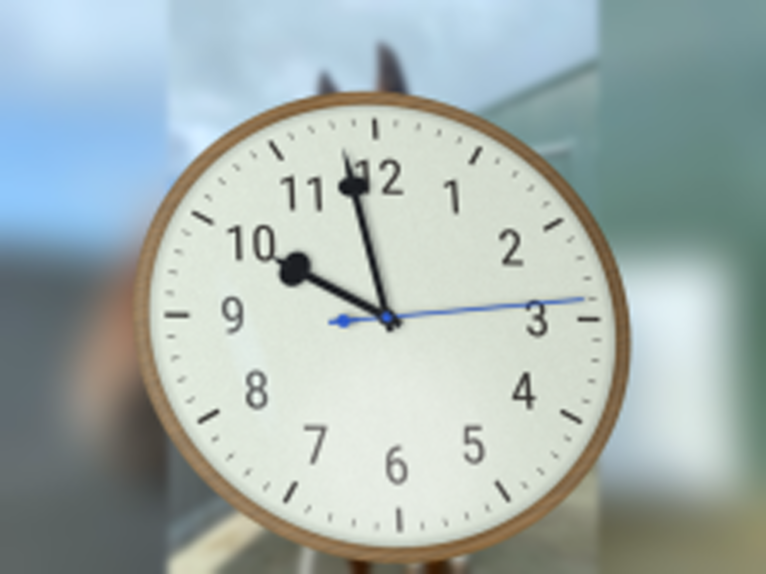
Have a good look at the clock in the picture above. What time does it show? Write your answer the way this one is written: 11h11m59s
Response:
9h58m14s
